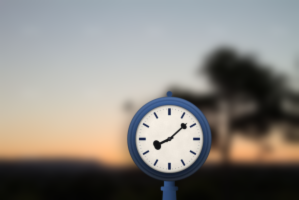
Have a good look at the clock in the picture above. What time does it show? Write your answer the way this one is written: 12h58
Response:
8h08
